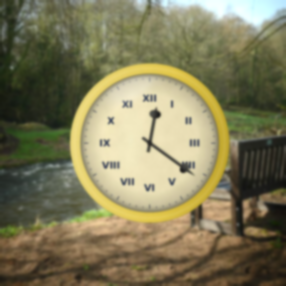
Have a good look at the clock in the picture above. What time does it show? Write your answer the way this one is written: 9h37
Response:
12h21
